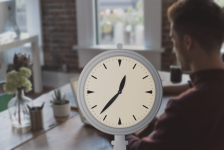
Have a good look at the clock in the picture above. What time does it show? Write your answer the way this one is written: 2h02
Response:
12h37
